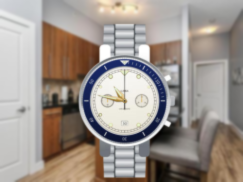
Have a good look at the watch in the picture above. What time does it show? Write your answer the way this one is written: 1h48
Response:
10h47
